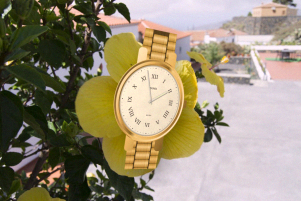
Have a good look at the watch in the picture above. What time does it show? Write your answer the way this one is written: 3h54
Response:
1h57
